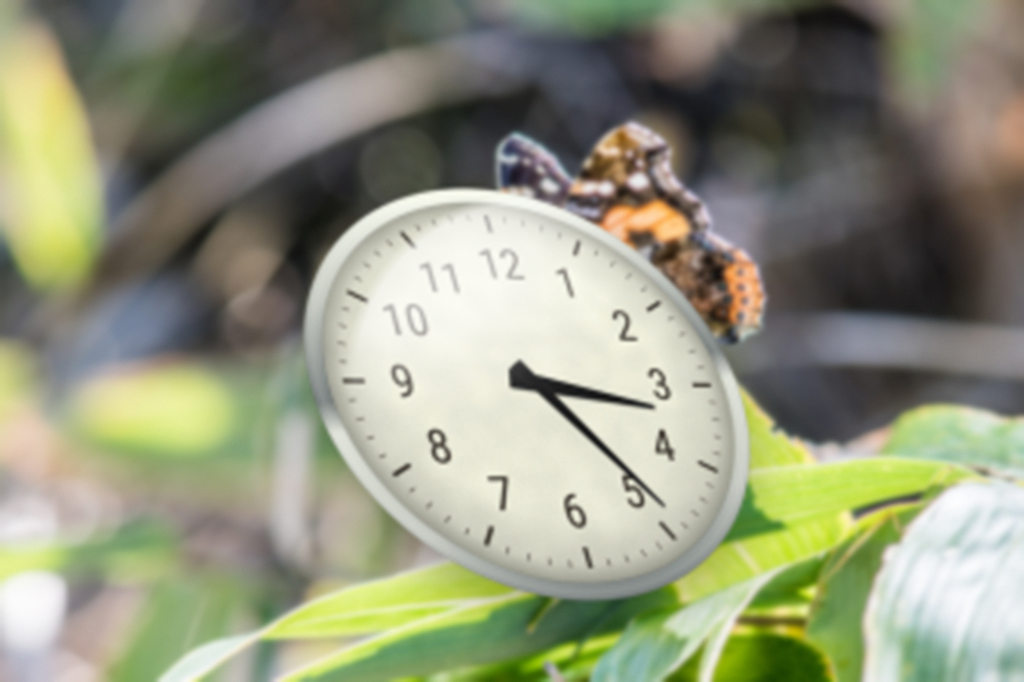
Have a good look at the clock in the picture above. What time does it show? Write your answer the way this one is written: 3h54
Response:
3h24
